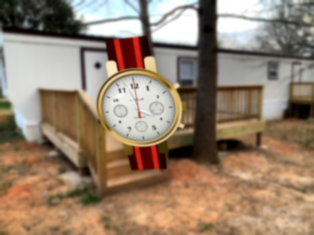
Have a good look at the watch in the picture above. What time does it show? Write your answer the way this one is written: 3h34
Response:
3h57
